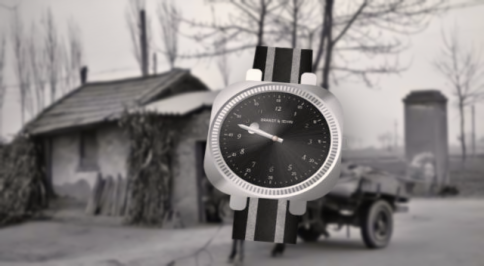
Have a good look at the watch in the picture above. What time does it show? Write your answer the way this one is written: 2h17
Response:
9h48
